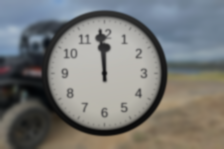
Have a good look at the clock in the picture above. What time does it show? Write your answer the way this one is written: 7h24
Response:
11h59
